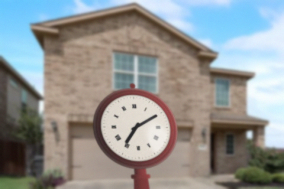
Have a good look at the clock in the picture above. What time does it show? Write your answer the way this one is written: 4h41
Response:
7h10
